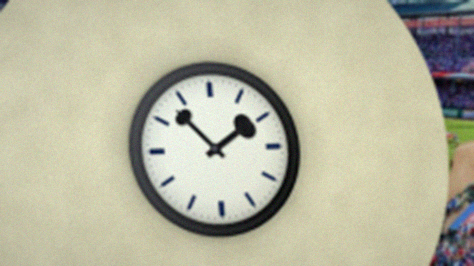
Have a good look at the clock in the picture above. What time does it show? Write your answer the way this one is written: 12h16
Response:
1h53
